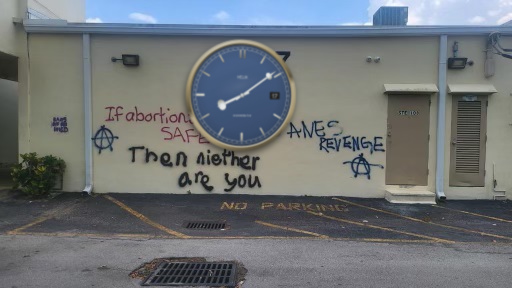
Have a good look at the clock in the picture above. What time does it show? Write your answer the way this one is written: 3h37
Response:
8h09
